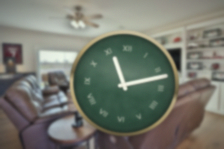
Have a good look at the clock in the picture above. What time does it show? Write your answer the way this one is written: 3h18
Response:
11h12
